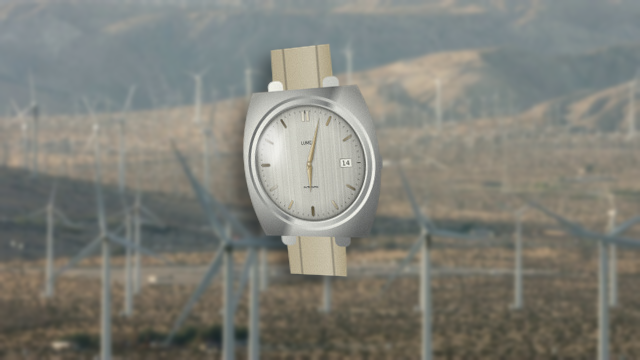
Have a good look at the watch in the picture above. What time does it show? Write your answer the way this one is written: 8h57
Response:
6h03
